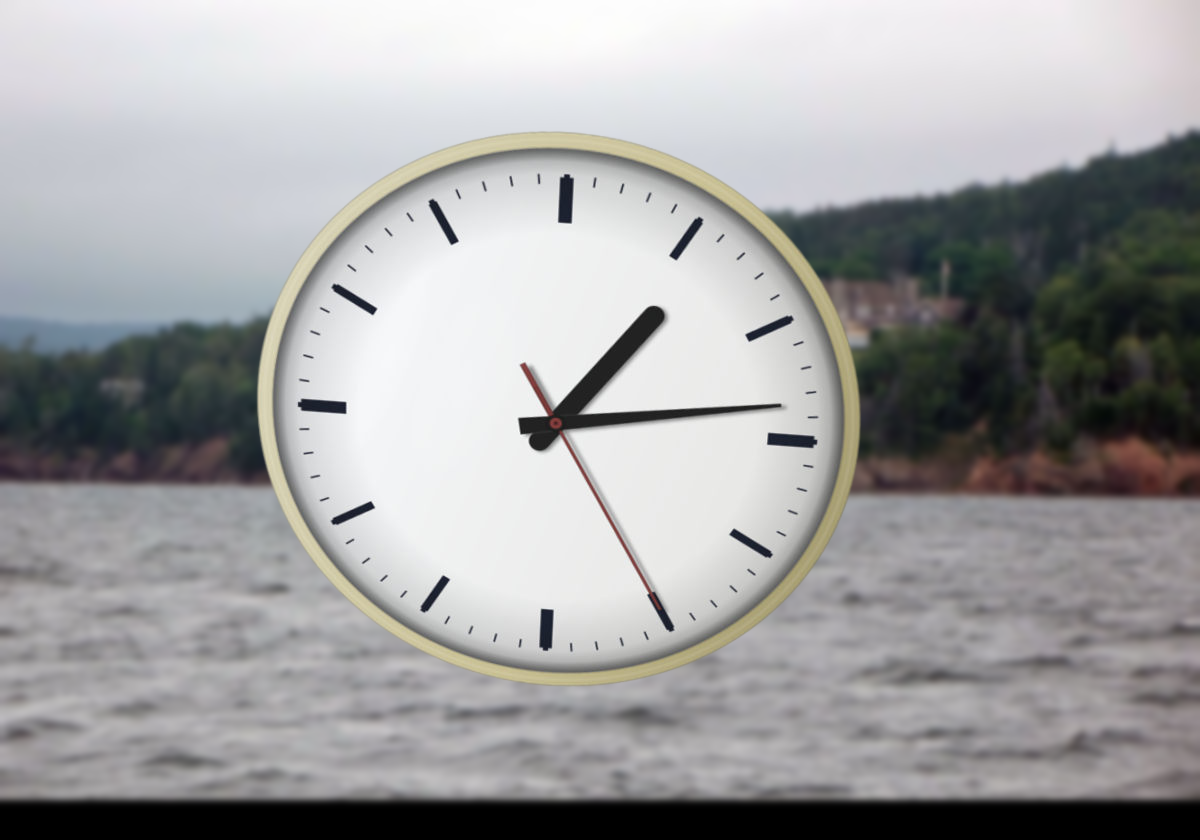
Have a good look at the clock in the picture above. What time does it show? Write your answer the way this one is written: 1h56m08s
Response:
1h13m25s
